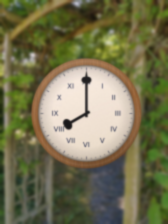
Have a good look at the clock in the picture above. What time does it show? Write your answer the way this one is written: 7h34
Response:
8h00
